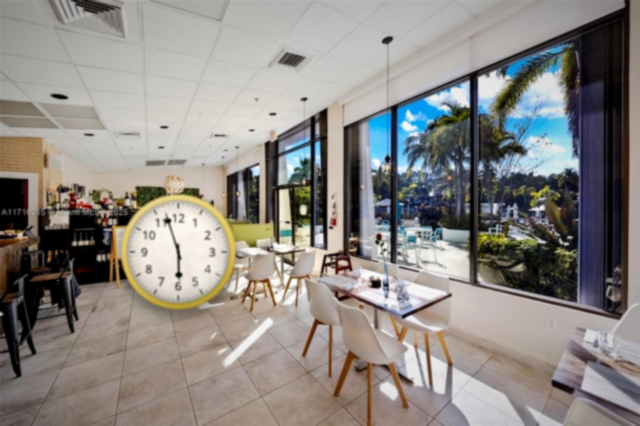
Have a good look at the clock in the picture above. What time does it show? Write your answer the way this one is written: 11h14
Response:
5h57
